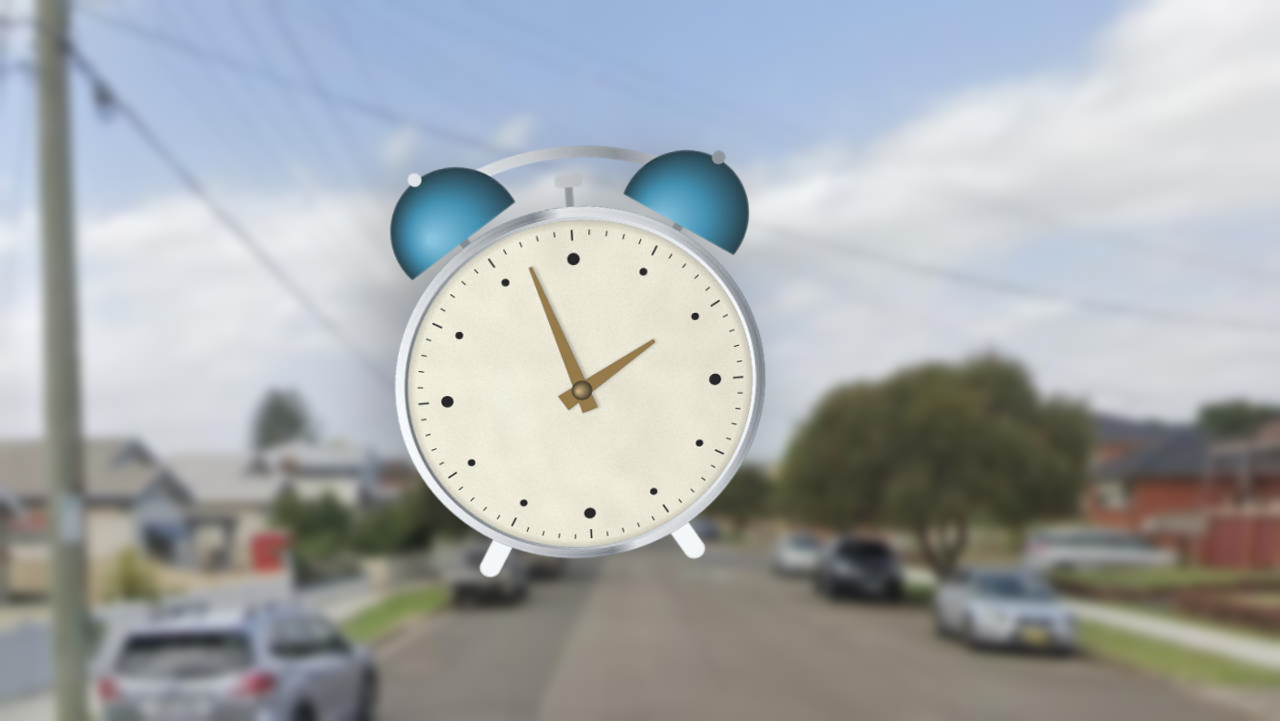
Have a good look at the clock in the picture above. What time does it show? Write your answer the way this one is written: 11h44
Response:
1h57
